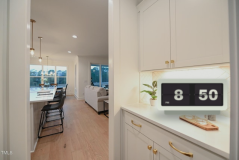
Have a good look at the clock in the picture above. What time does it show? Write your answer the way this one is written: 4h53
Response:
8h50
